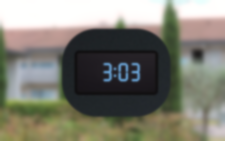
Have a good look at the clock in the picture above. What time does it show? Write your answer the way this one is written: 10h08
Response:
3h03
